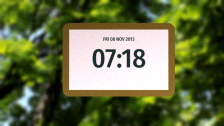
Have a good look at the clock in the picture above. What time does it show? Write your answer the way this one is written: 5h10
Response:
7h18
